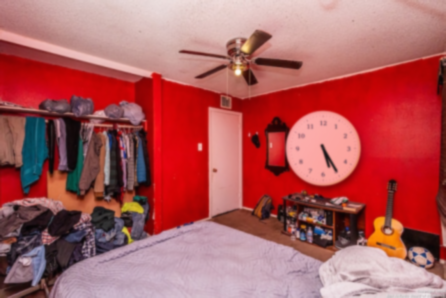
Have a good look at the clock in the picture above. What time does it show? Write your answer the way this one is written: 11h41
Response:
5h25
